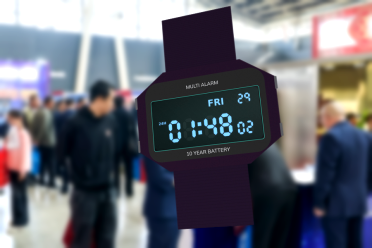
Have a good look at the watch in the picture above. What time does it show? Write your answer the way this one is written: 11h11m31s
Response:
1h48m02s
